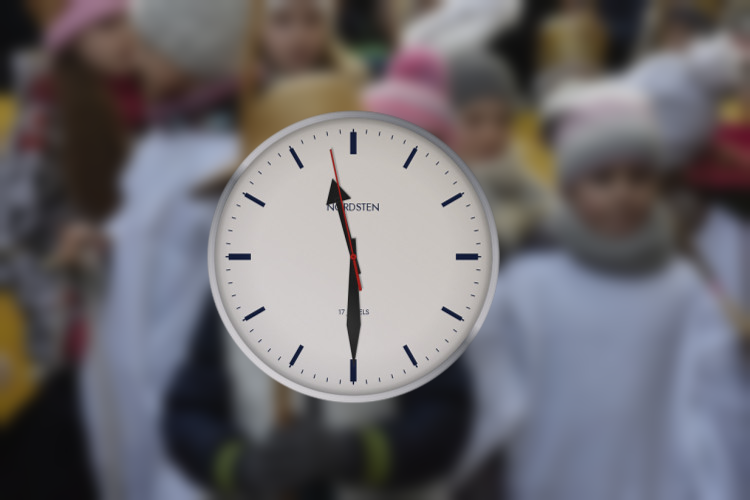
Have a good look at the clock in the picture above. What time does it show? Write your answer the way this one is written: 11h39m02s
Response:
11h29m58s
